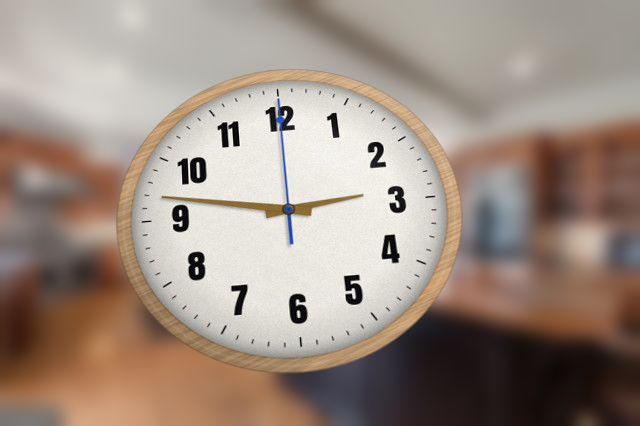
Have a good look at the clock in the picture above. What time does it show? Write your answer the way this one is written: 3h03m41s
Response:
2h47m00s
